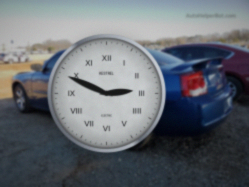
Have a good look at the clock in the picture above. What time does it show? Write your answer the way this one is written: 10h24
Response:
2h49
